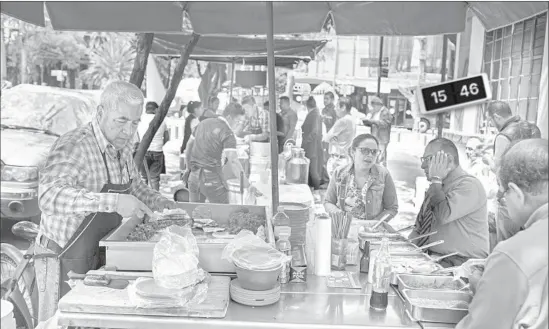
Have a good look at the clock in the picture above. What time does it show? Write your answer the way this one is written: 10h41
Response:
15h46
